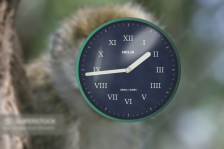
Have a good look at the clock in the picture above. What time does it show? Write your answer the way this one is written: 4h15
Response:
1h44
